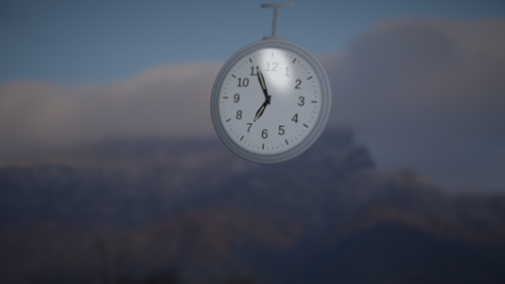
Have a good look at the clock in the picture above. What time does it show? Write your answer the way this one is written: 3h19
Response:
6h56
